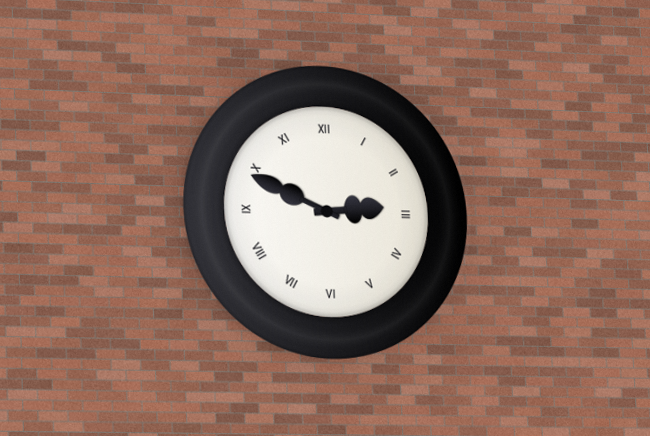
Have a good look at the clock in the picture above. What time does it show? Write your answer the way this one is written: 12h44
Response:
2h49
